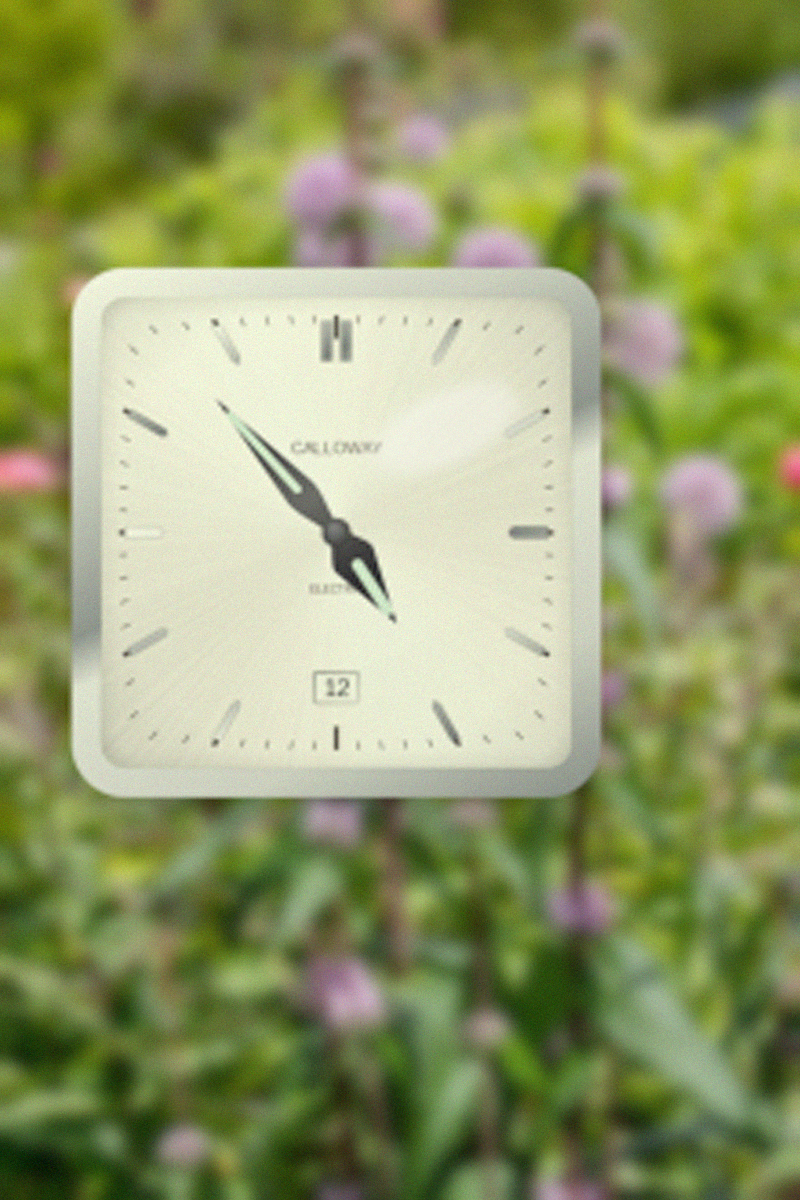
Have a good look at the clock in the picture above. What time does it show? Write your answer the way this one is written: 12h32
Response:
4h53
